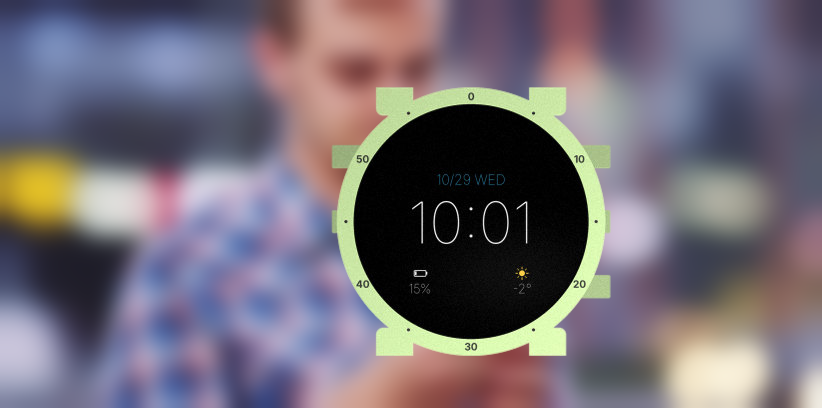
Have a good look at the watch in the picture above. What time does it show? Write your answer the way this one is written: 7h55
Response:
10h01
